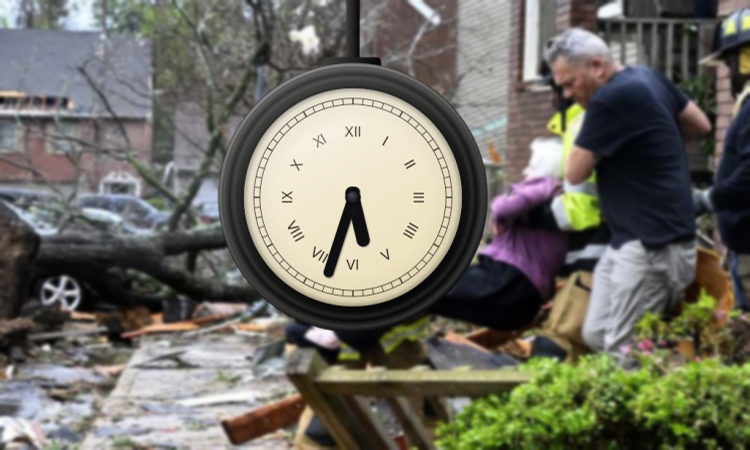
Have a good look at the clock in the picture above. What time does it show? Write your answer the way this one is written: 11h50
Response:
5h33
